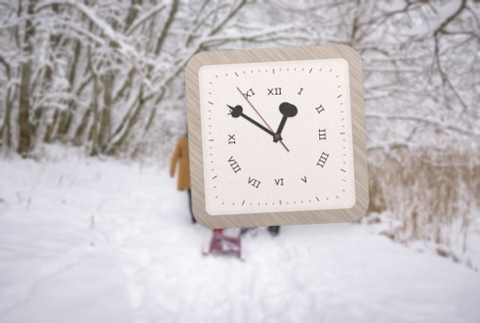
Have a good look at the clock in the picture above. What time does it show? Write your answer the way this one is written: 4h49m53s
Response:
12h50m54s
